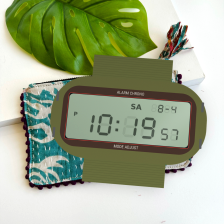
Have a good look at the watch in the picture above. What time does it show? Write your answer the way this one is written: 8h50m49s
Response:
10h19m57s
